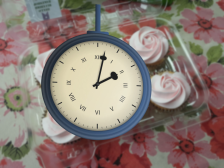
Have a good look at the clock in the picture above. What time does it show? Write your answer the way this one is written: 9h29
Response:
2h02
